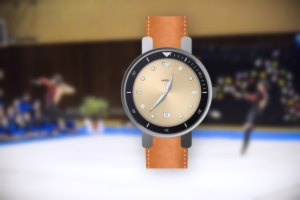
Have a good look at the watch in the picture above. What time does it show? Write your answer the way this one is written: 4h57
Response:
12h37
